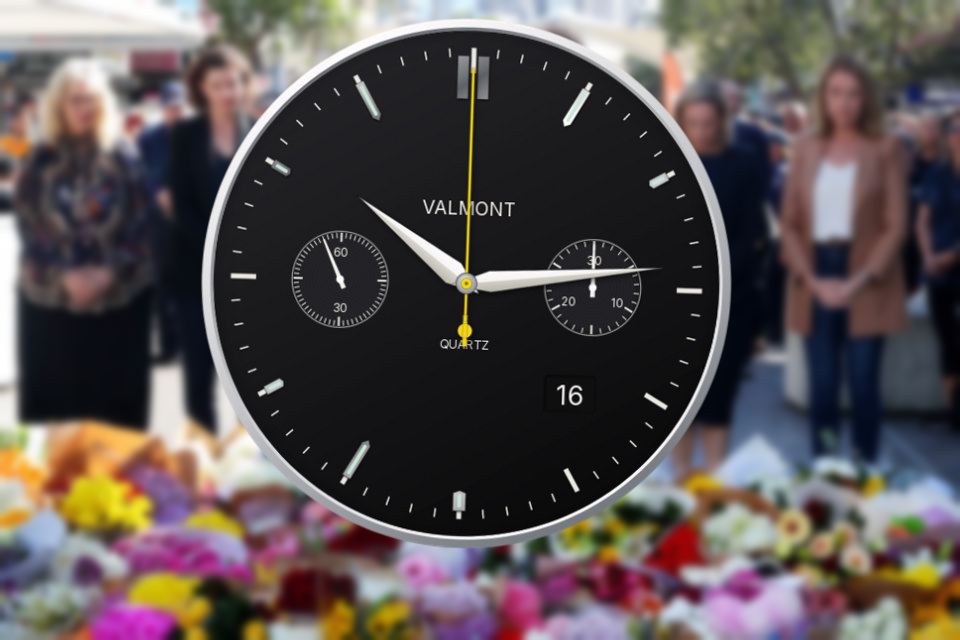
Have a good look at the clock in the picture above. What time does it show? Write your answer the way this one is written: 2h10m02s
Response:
10h13m56s
